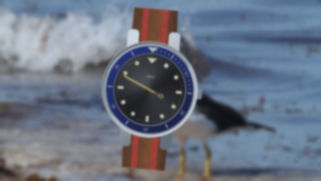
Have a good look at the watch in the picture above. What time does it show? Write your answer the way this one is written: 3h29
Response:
3h49
